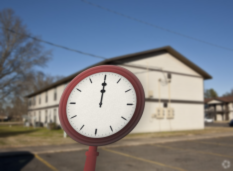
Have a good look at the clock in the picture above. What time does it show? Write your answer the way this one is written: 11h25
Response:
12h00
